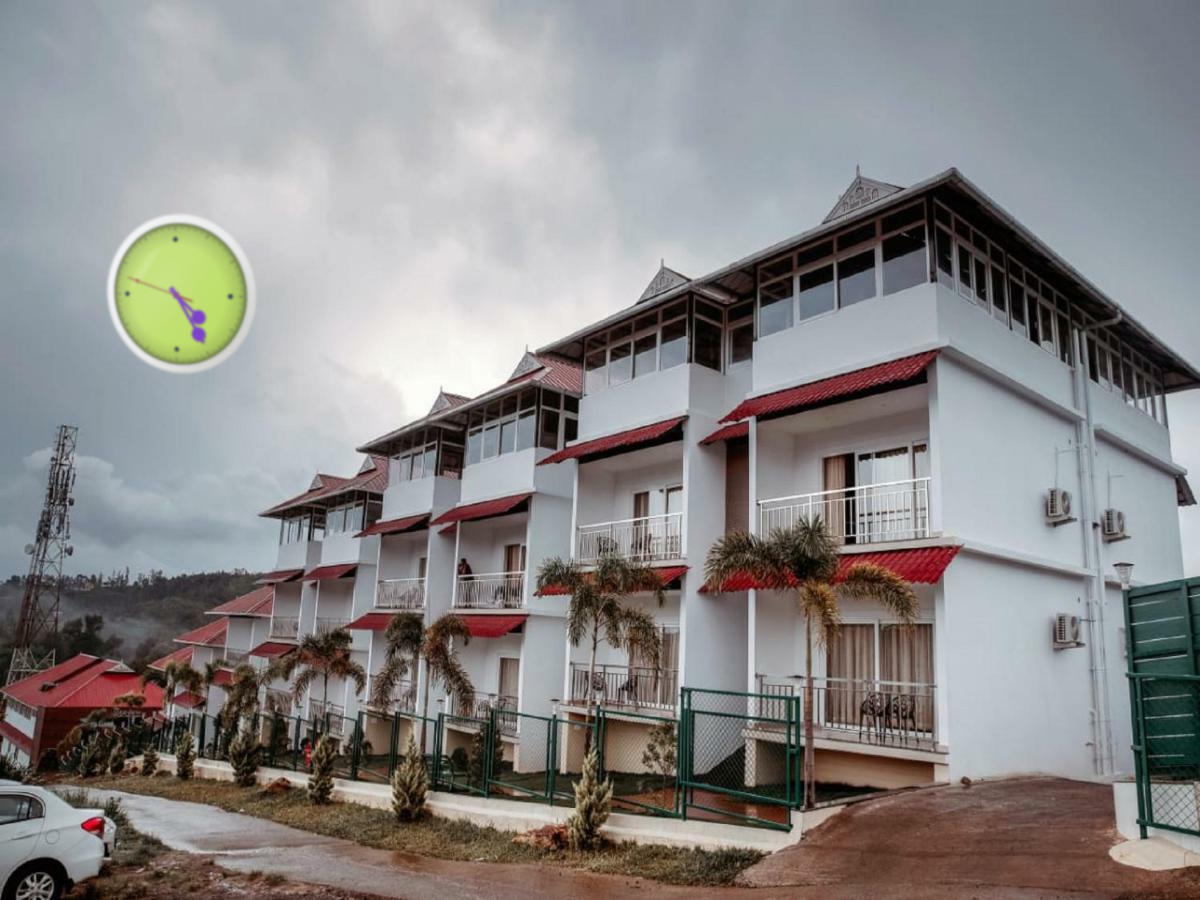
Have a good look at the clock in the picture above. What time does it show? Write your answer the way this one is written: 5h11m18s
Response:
4h24m48s
